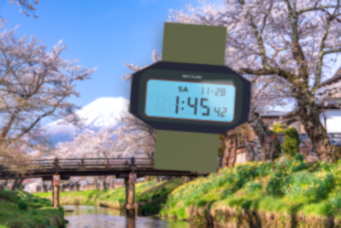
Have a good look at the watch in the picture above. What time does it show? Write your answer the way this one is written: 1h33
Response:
1h45
